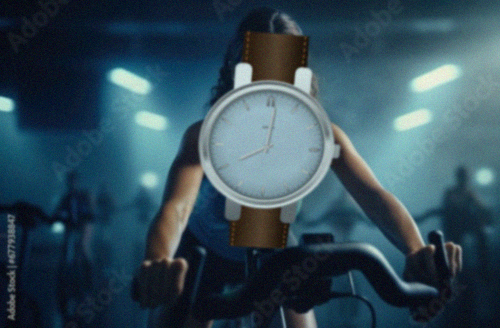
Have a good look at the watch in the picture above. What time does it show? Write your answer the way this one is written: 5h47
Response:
8h01
